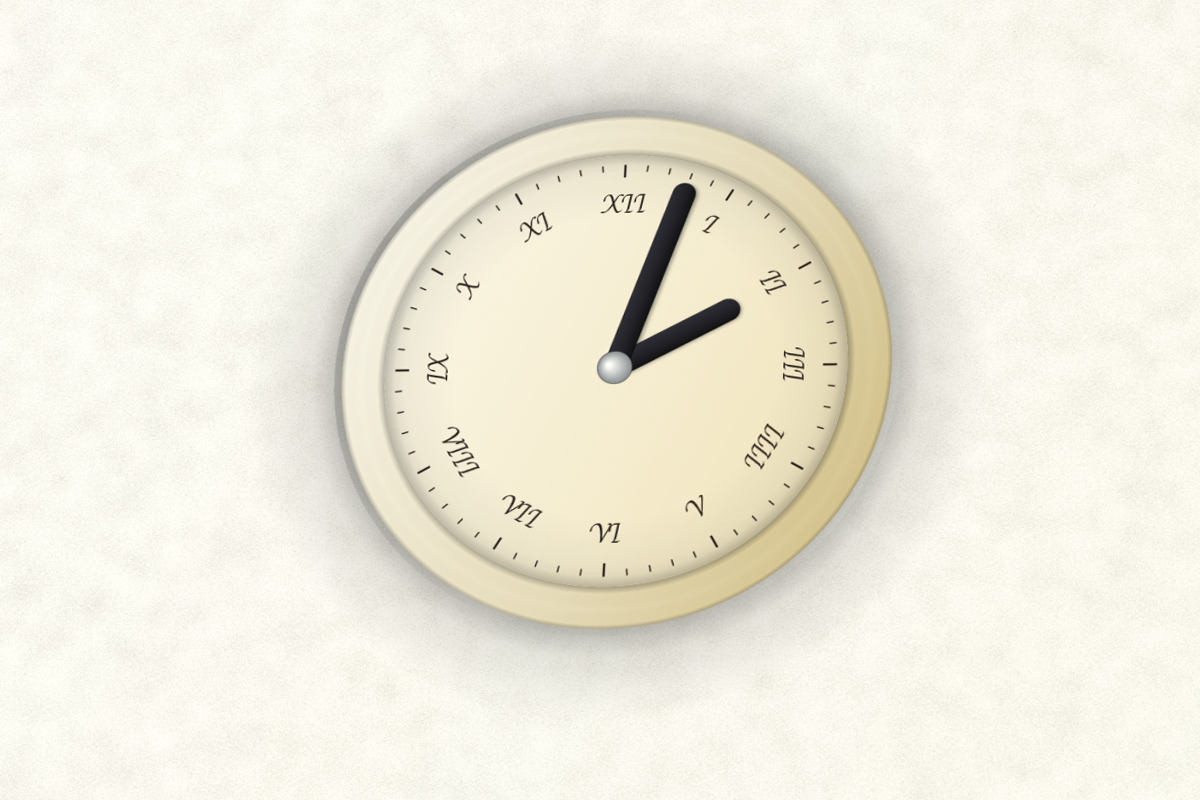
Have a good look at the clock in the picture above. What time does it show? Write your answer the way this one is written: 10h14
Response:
2h03
